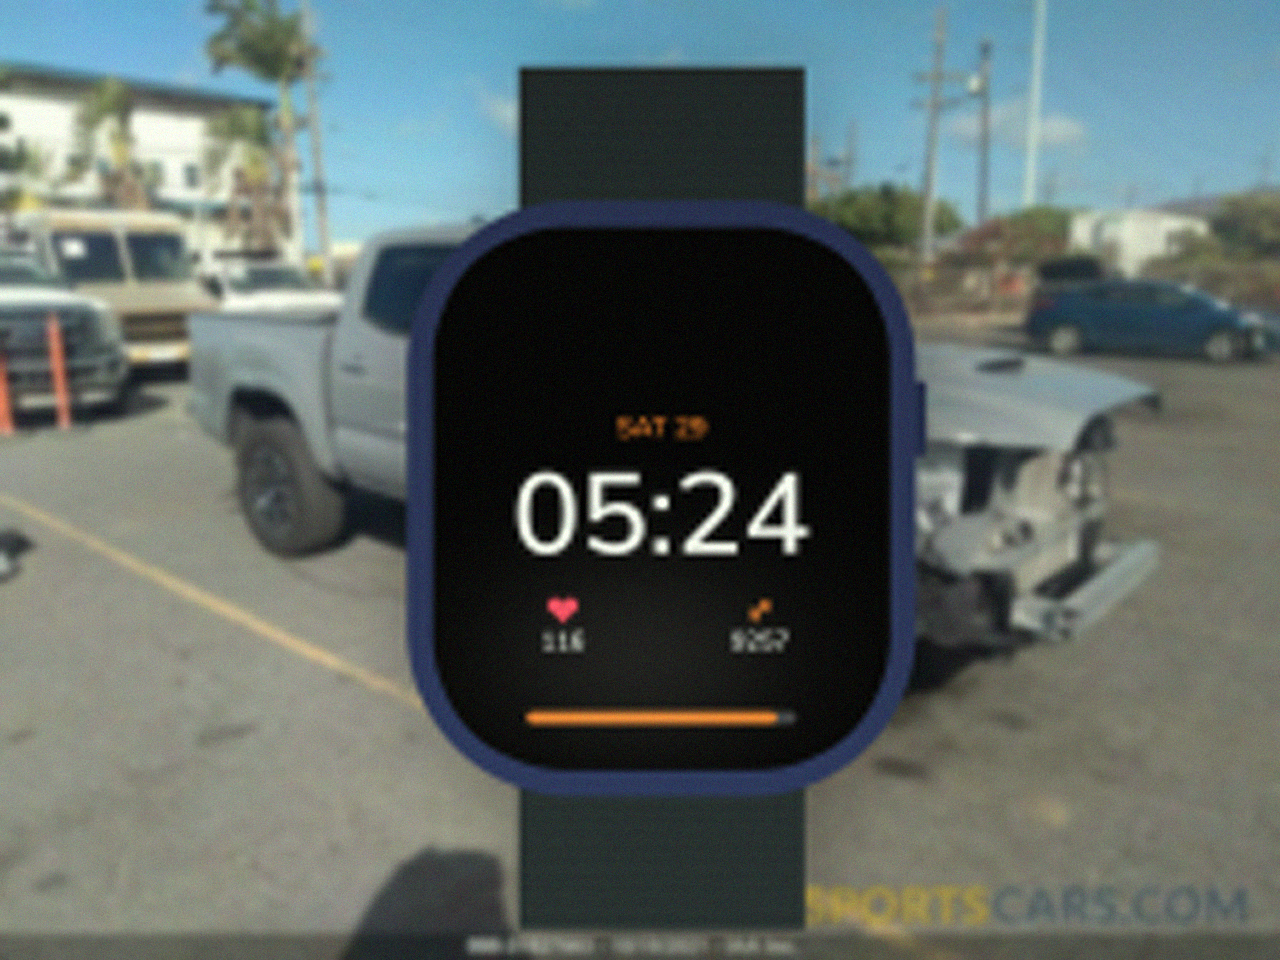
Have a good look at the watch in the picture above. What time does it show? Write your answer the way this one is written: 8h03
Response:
5h24
